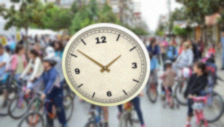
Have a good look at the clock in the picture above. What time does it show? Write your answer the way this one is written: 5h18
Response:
1h52
